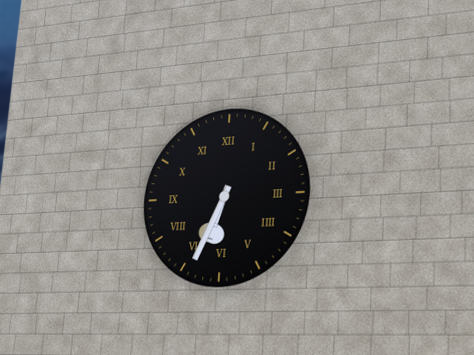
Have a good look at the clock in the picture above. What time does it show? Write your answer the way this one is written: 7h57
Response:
6h34
